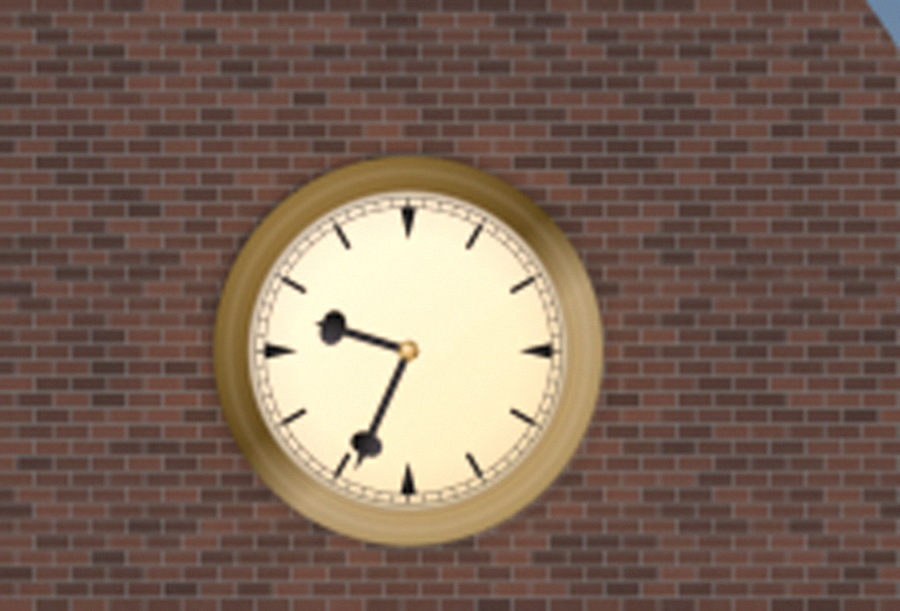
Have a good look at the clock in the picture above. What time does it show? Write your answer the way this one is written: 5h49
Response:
9h34
